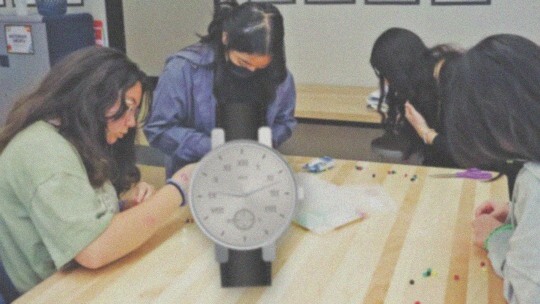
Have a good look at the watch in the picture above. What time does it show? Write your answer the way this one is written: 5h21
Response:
9h12
